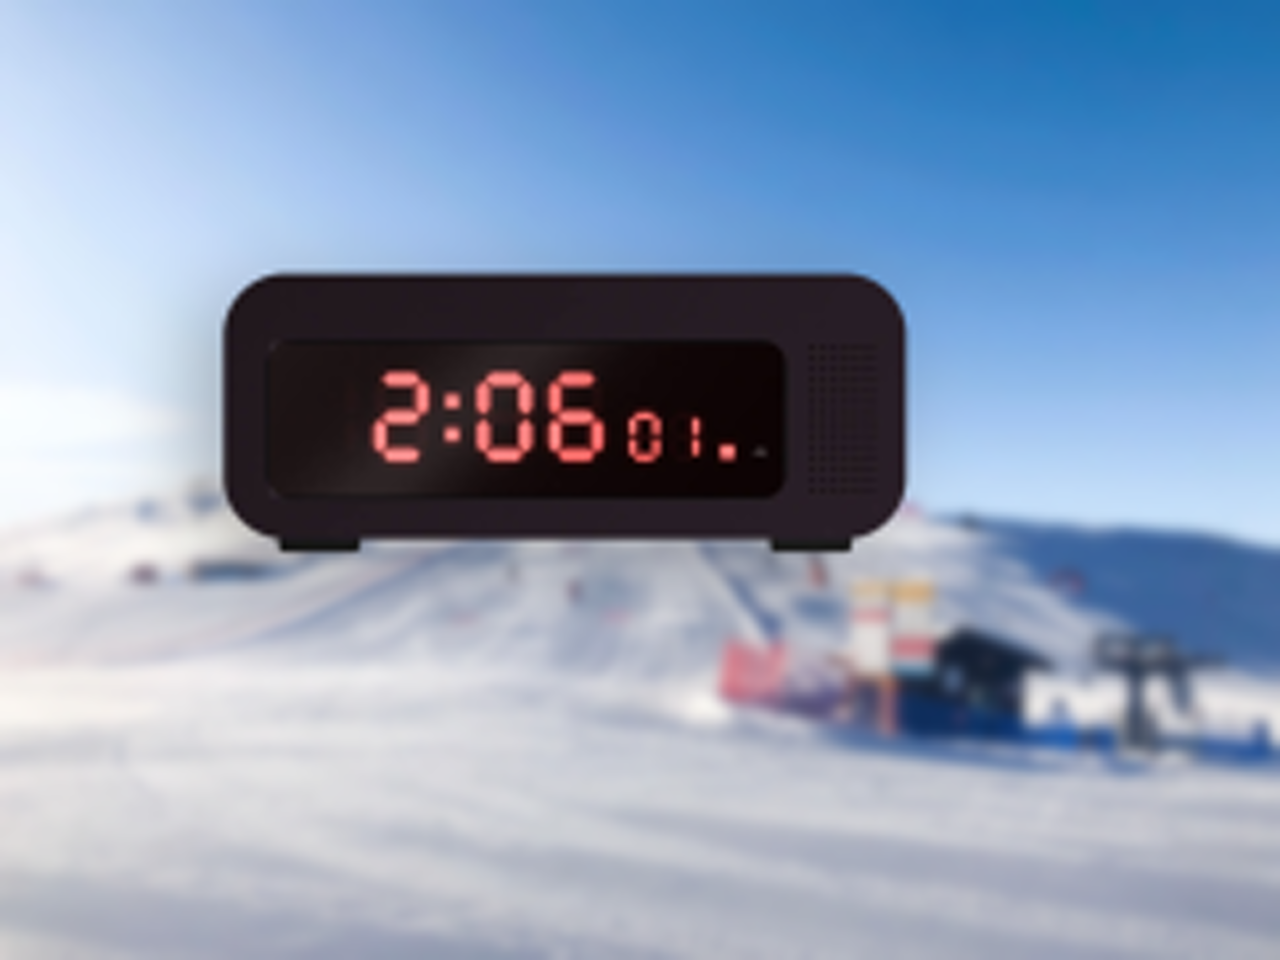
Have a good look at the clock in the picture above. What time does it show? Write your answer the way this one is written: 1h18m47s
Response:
2h06m01s
